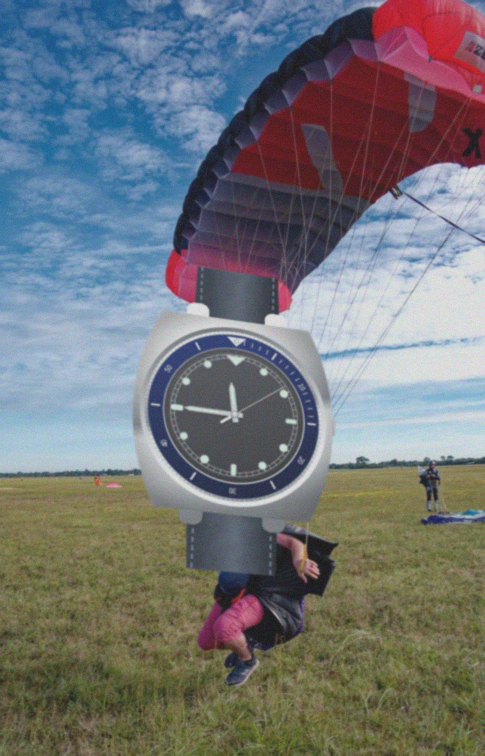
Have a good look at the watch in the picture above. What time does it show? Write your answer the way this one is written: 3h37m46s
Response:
11h45m09s
